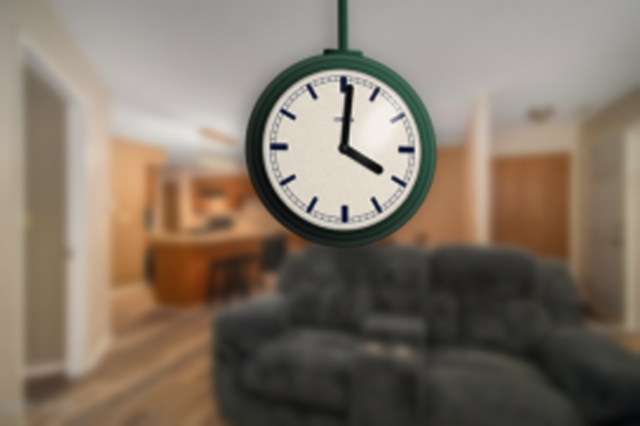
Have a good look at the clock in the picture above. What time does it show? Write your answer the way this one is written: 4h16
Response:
4h01
